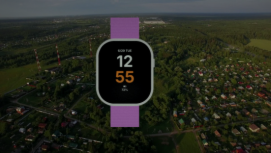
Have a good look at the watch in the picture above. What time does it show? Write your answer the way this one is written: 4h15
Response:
12h55
